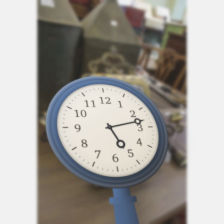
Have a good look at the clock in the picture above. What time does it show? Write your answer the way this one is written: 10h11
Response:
5h13
